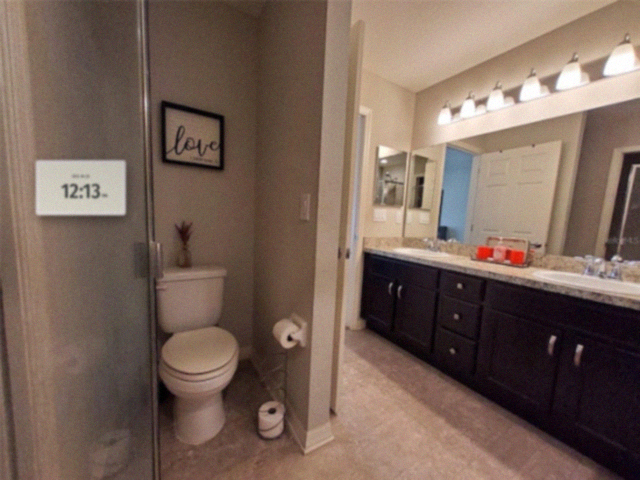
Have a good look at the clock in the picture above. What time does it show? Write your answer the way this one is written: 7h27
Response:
12h13
